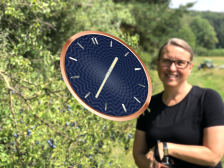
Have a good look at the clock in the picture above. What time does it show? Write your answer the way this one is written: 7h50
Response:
1h38
